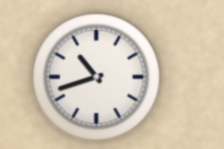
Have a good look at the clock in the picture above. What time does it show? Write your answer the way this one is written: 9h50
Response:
10h42
